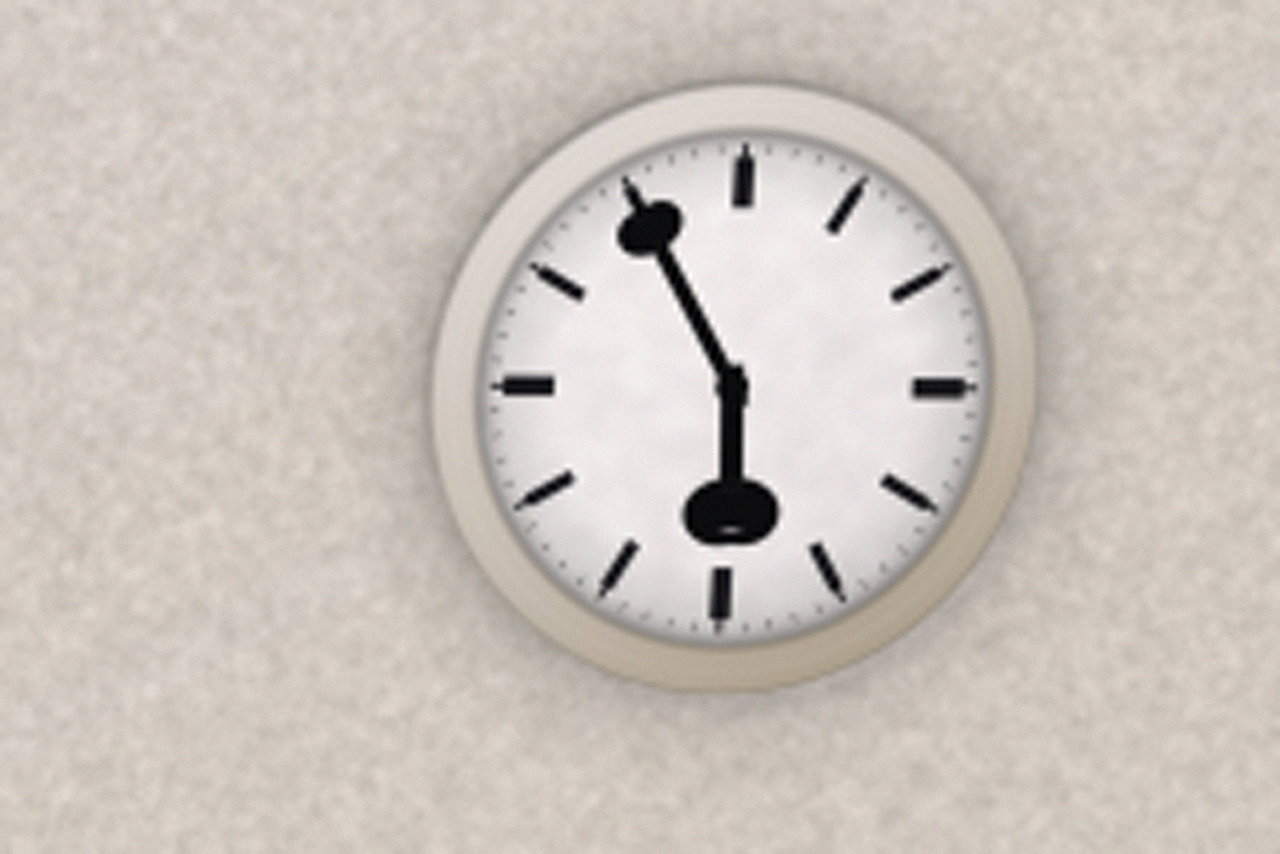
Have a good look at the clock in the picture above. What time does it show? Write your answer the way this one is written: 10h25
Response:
5h55
